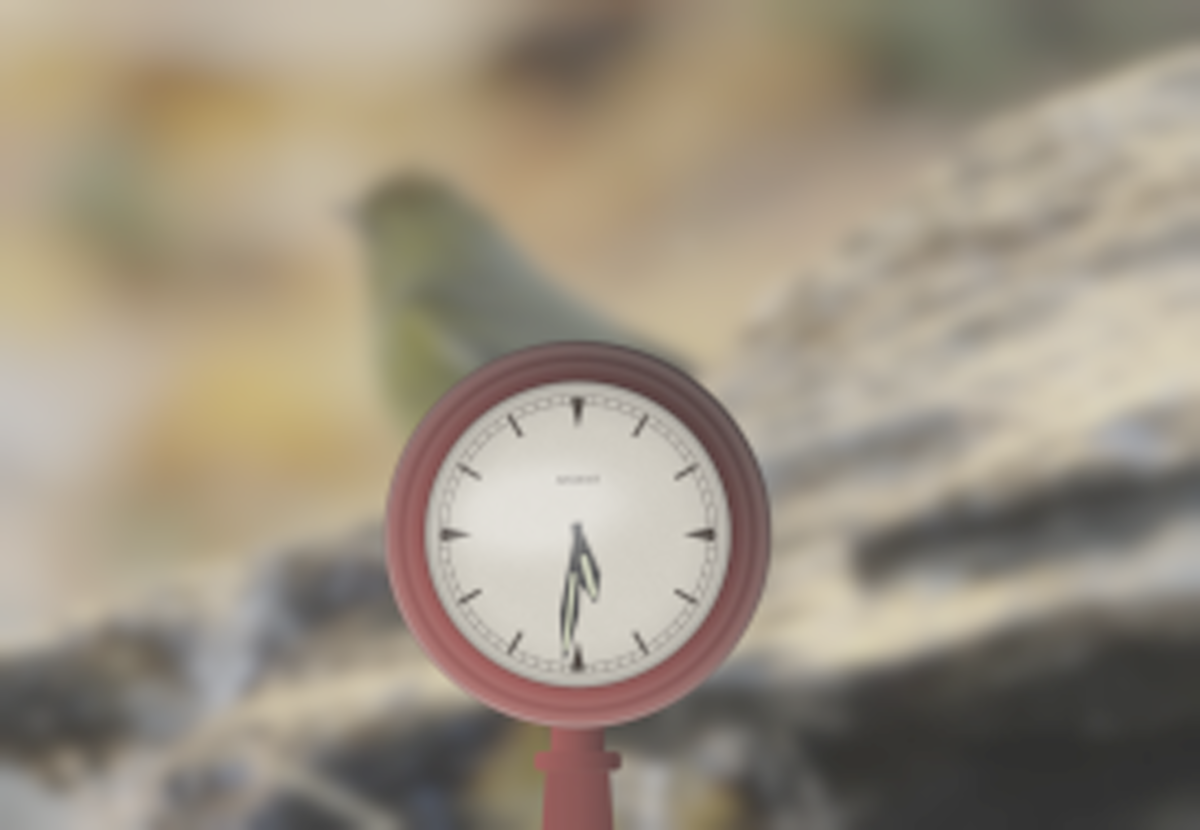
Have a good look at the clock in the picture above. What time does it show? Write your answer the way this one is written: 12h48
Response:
5h31
